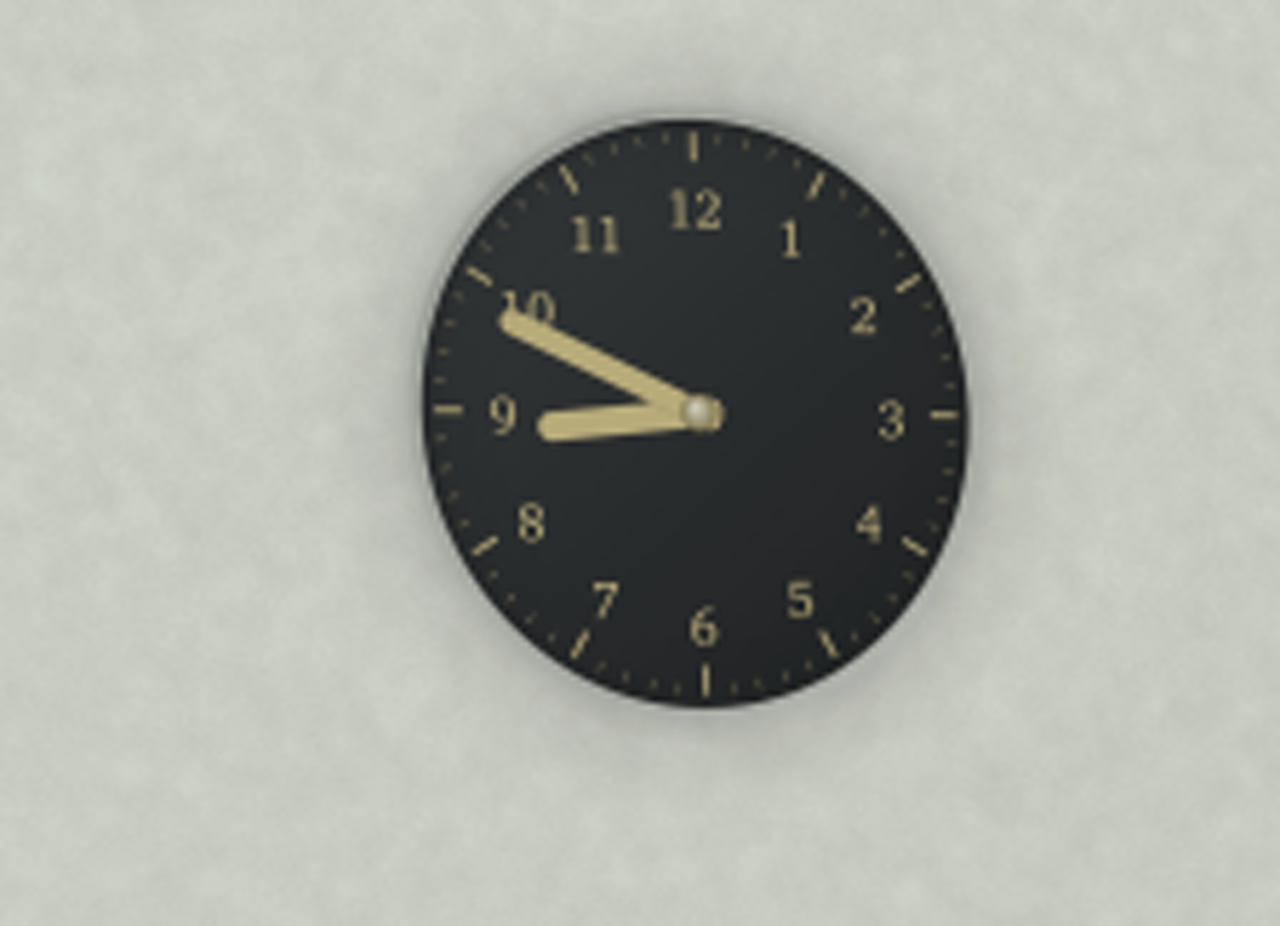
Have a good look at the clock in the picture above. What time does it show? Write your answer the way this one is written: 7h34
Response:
8h49
